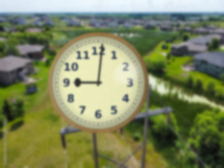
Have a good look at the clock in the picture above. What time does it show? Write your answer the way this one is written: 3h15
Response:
9h01
